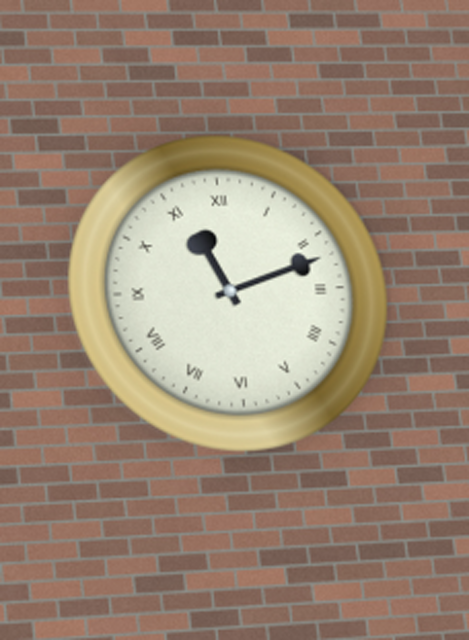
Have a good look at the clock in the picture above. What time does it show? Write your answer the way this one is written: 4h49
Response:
11h12
